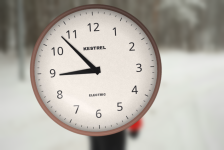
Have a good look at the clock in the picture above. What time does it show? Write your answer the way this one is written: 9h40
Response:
8h53
